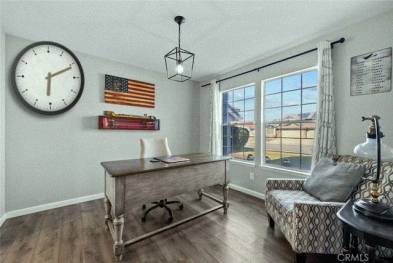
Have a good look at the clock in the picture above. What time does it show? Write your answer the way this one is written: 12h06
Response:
6h11
